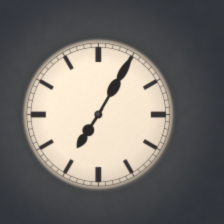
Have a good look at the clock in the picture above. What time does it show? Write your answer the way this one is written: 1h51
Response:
7h05
